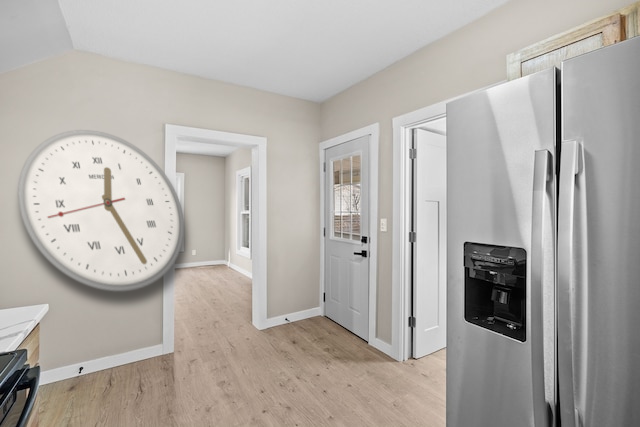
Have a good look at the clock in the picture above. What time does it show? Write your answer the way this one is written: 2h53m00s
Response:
12h26m43s
